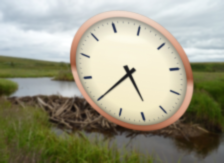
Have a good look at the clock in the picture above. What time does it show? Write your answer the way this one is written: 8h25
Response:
5h40
